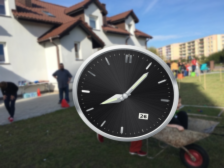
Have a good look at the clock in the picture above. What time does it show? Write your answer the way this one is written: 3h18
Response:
8h06
